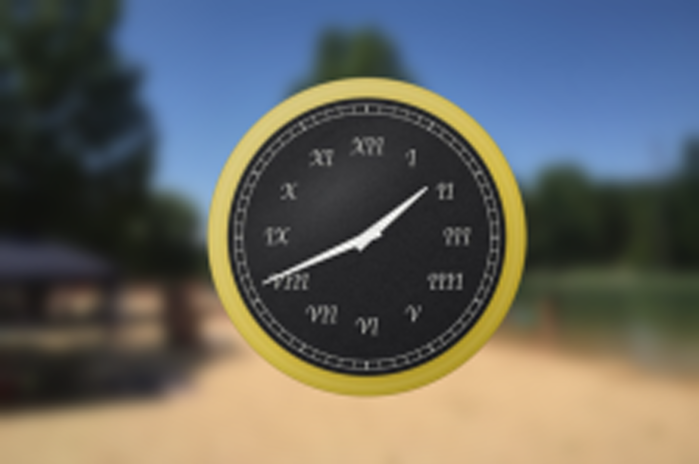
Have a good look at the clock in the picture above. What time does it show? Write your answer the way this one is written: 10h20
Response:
1h41
